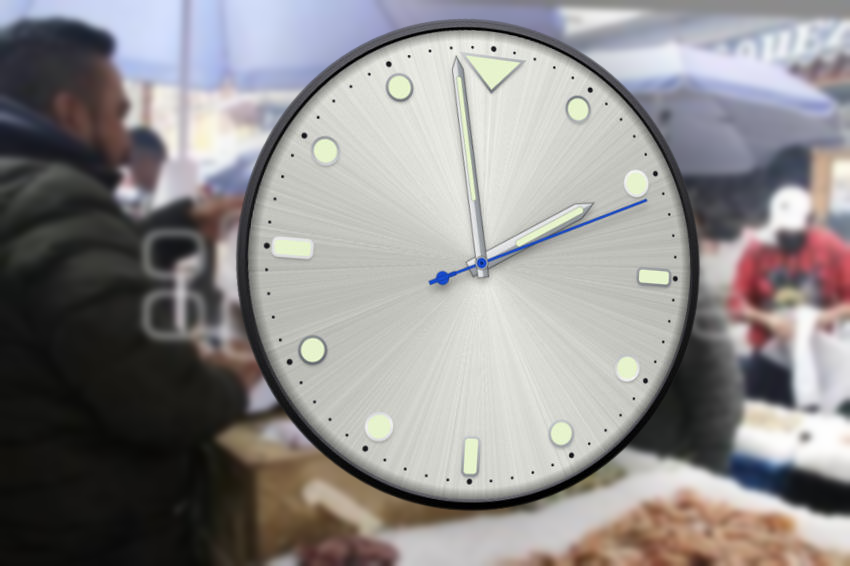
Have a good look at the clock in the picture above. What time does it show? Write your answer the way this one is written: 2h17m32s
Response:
1h58m11s
